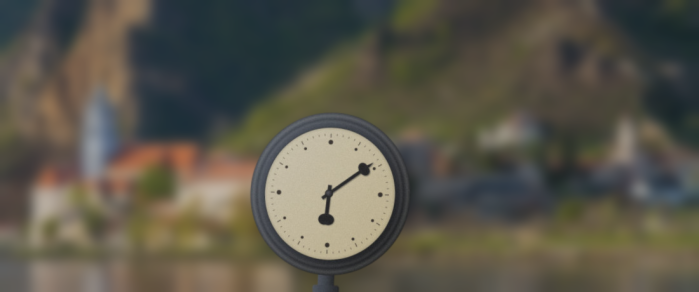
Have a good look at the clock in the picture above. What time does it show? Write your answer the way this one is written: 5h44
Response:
6h09
